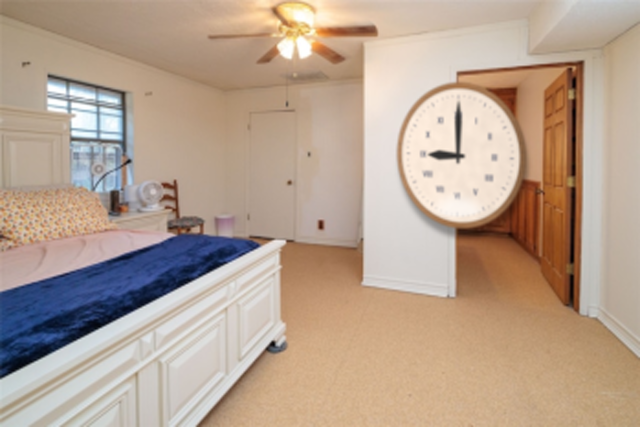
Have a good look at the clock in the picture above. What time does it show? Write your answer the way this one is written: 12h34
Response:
9h00
